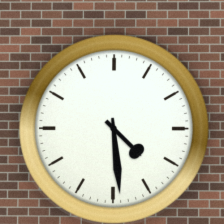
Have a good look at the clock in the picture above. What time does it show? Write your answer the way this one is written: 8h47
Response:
4h29
